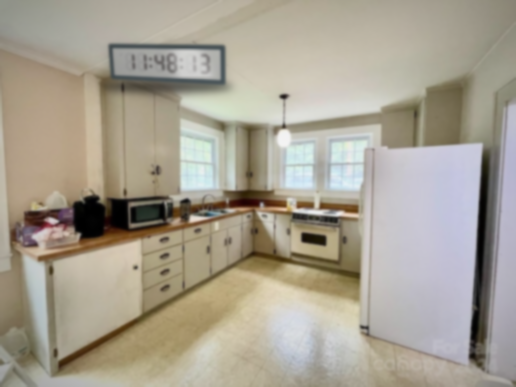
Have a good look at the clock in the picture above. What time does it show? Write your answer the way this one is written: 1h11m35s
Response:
11h48m13s
